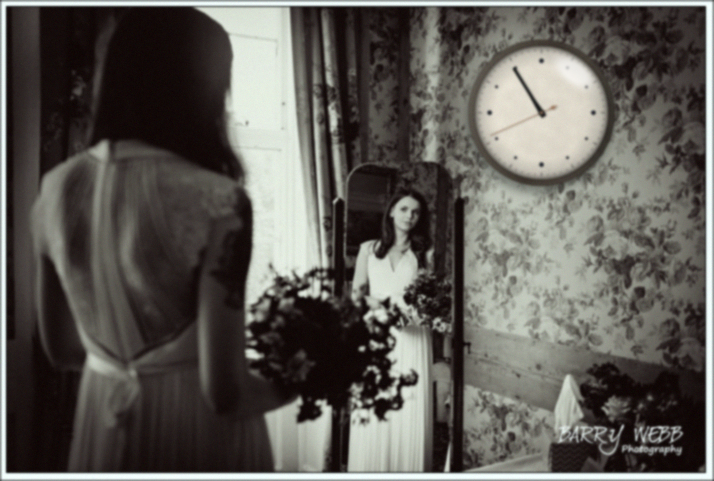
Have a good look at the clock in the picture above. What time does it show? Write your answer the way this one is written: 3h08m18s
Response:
10h54m41s
